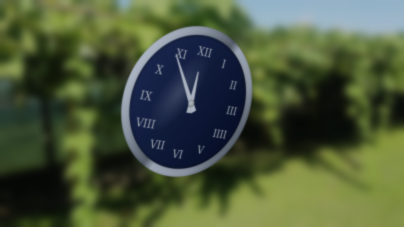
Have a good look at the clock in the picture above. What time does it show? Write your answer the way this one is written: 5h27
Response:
11h54
